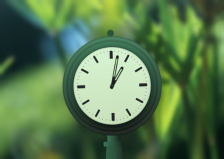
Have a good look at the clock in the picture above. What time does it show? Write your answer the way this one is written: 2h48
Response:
1h02
